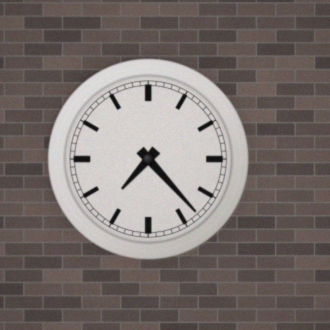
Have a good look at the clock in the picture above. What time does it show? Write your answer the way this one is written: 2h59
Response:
7h23
